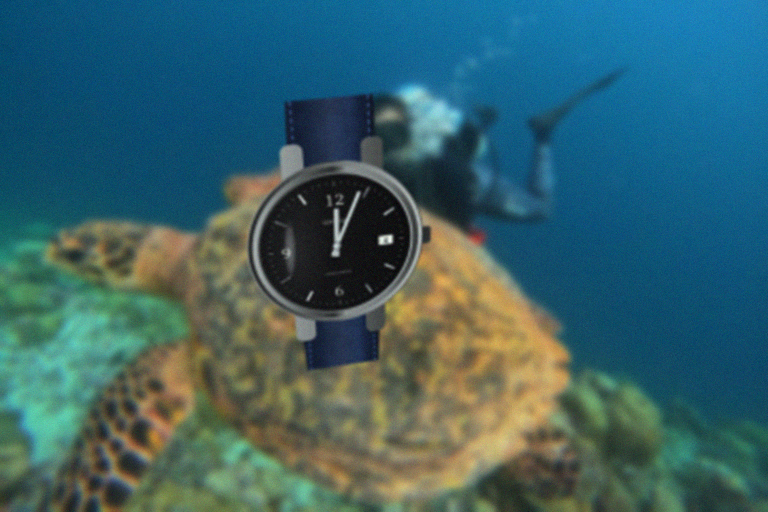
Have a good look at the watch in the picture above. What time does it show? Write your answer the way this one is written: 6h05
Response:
12h04
